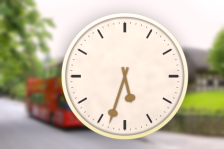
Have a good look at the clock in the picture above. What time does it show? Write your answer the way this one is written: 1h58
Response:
5h33
